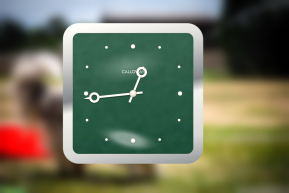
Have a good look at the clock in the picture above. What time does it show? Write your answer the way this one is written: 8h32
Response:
12h44
